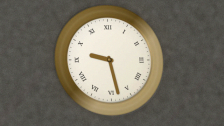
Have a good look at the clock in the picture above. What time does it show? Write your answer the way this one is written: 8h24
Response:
9h28
